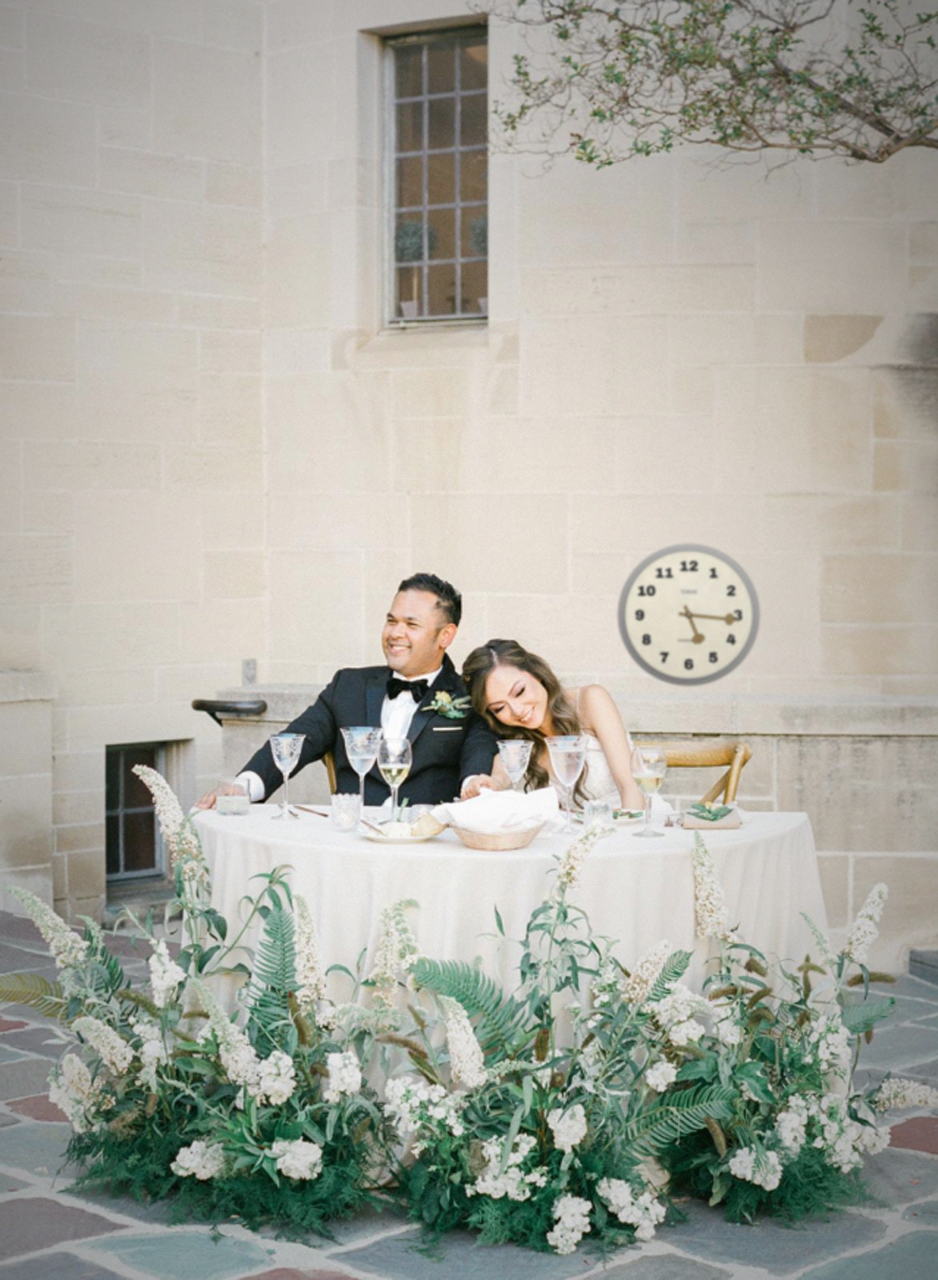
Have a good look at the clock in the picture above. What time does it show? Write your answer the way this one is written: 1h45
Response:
5h16
